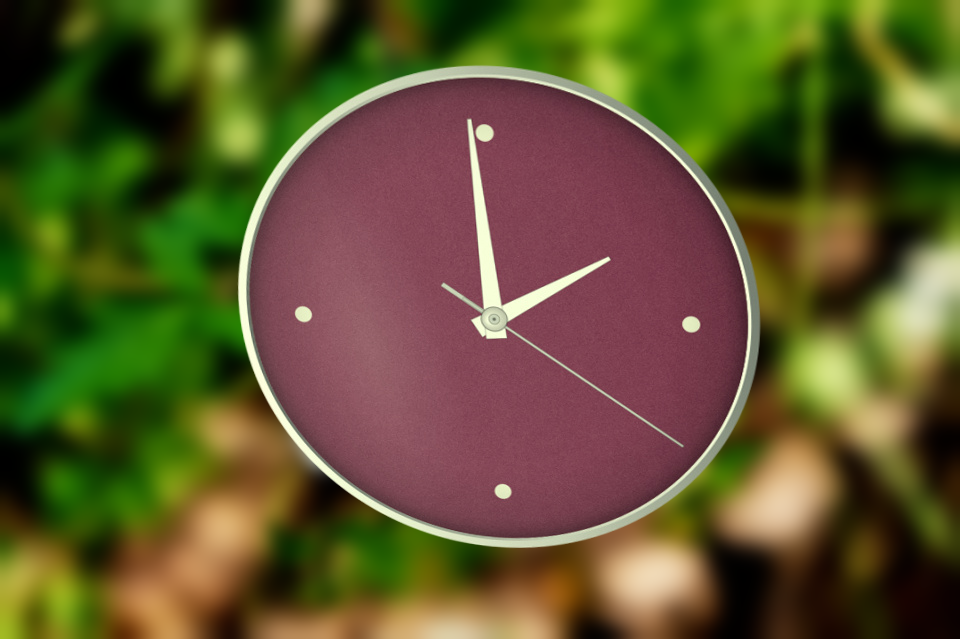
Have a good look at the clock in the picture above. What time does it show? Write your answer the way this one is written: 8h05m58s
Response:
1h59m21s
